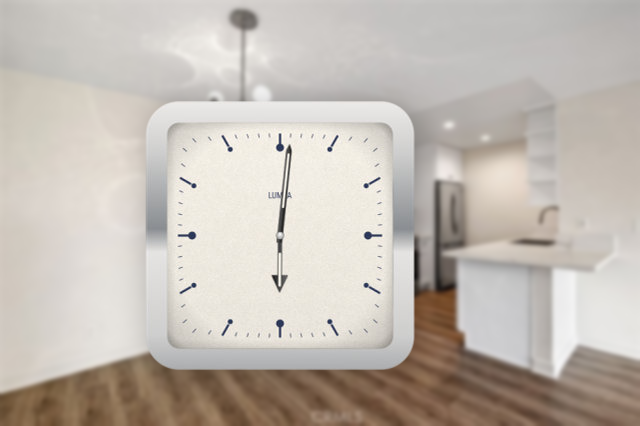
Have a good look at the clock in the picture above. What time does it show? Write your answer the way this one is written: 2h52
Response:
6h01
